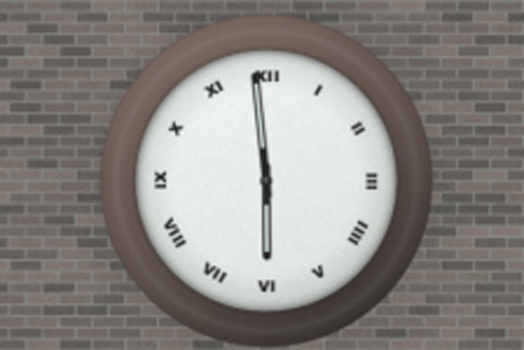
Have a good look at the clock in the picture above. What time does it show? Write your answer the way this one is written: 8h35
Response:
5h59
